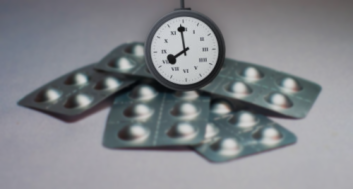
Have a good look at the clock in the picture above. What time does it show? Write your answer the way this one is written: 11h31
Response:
7h59
